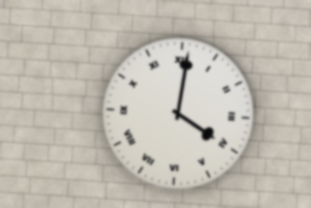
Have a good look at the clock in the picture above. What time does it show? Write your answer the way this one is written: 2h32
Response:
4h01
